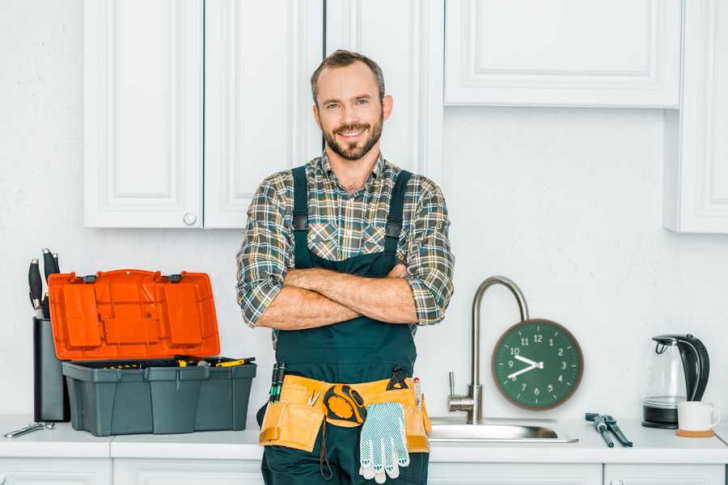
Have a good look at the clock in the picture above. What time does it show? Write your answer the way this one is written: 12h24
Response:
9h41
